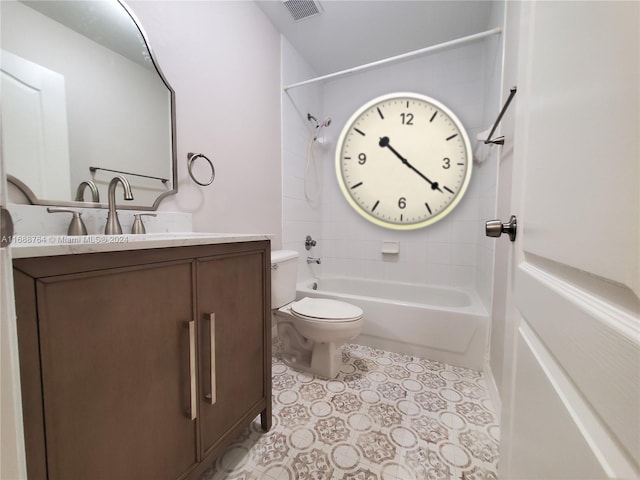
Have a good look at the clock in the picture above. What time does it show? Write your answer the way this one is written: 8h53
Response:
10h21
